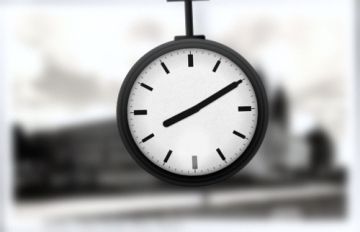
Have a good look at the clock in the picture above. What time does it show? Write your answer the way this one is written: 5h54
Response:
8h10
